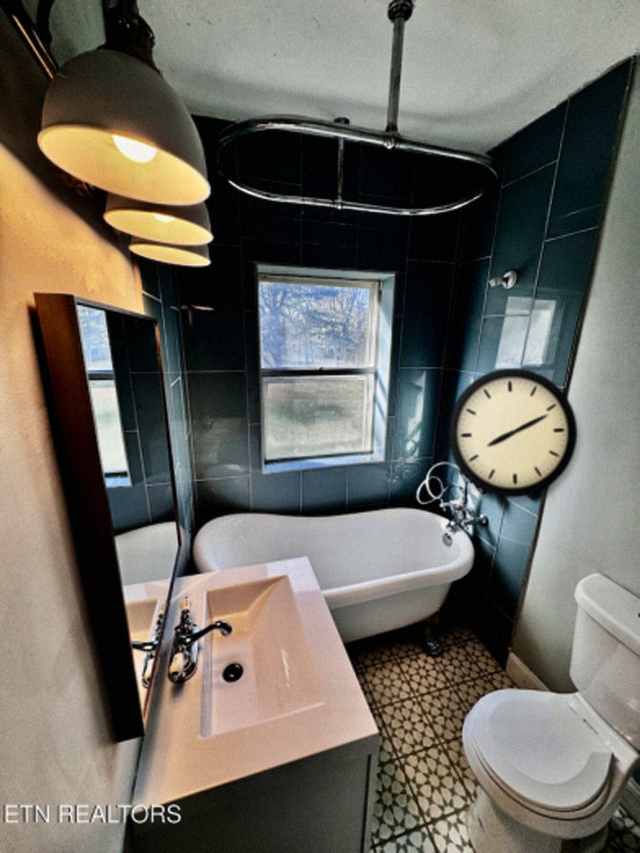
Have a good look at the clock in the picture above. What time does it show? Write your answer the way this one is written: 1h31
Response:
8h11
